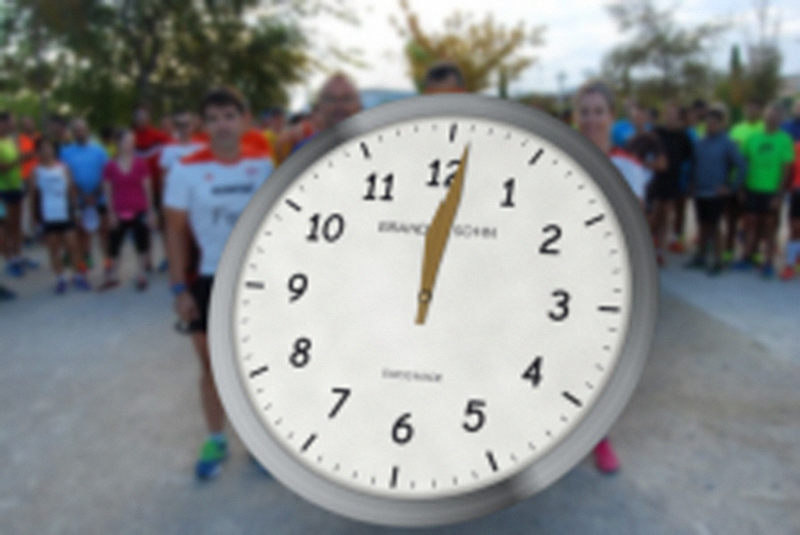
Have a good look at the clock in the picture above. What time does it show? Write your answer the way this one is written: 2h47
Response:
12h01
